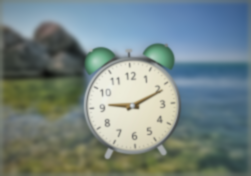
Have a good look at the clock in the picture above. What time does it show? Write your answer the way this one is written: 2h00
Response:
9h11
